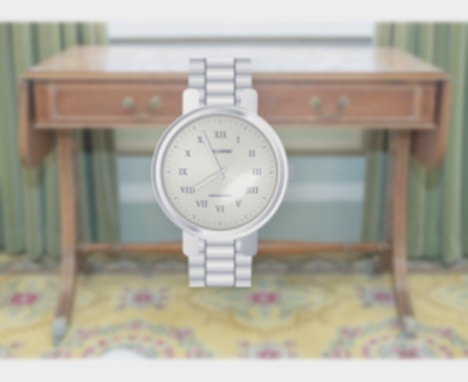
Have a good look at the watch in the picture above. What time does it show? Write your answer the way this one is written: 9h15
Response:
7h56
